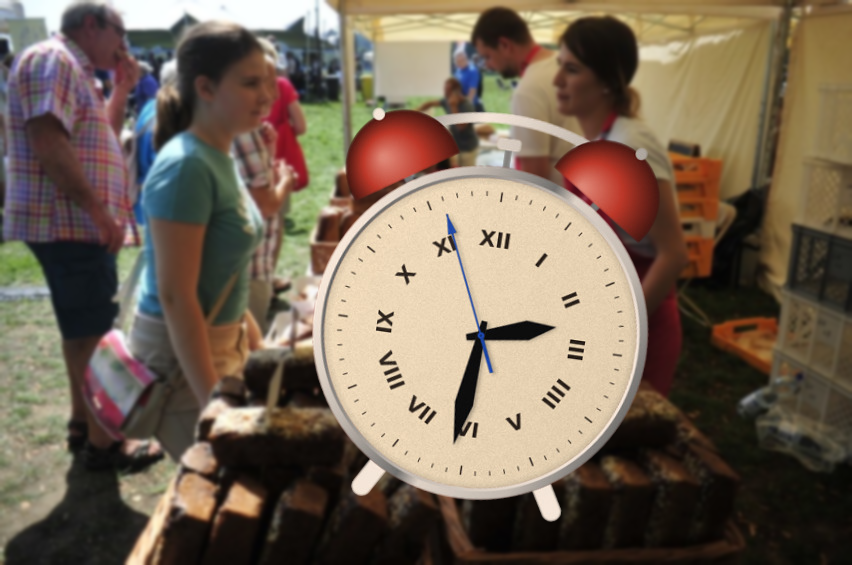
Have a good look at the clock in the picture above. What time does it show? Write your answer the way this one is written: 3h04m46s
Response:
2h30m56s
